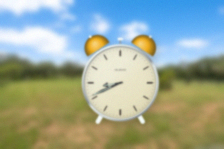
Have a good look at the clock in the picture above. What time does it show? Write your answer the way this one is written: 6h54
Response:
8h41
